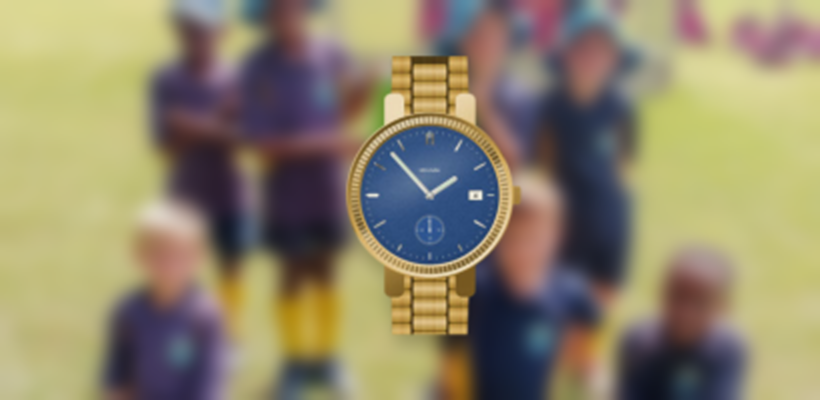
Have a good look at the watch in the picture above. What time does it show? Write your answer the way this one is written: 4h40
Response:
1h53
